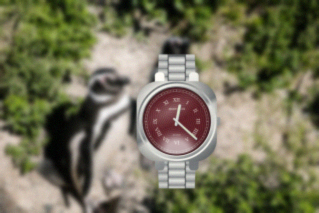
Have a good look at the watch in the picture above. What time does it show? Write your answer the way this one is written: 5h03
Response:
12h22
